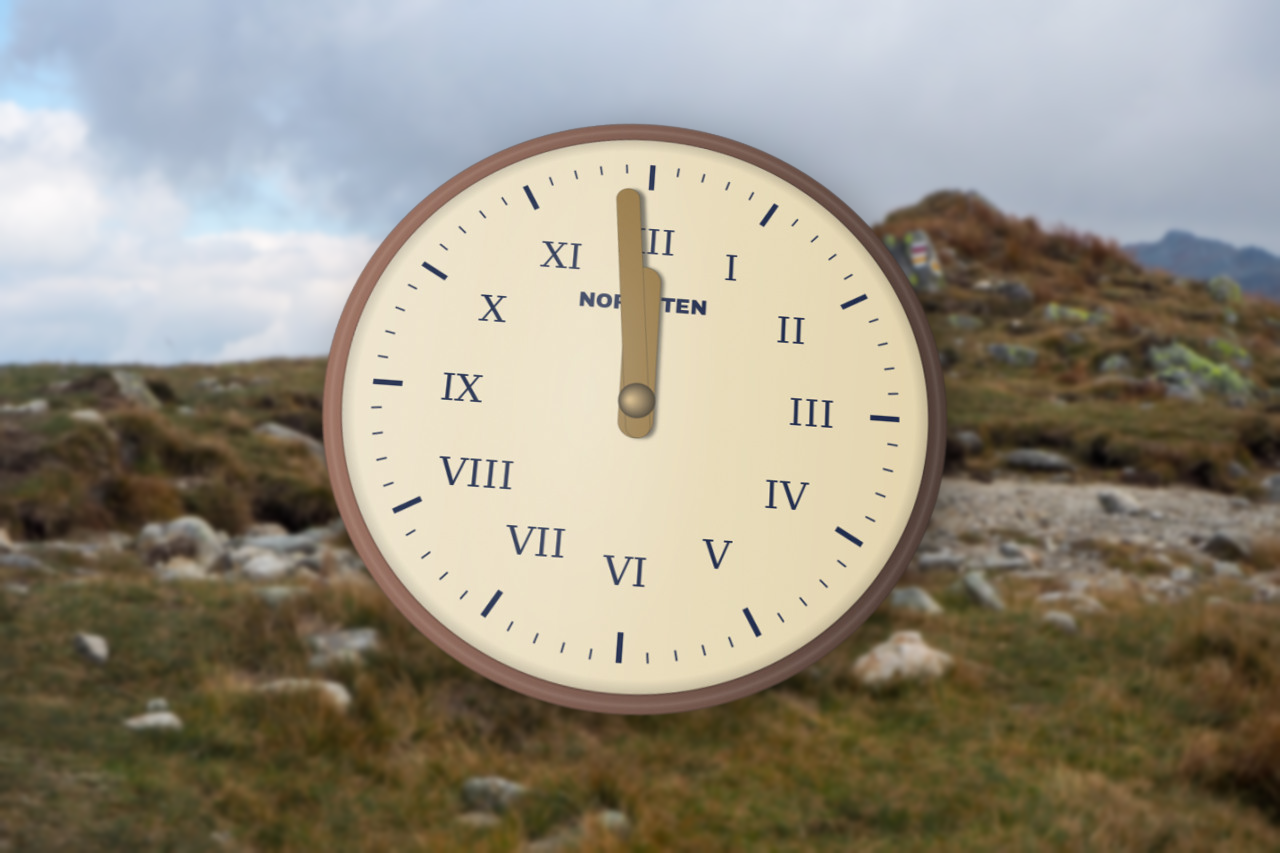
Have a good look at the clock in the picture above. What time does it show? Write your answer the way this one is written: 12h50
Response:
11h59
